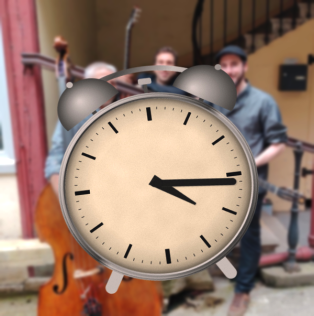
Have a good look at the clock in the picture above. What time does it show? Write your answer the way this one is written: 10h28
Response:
4h16
